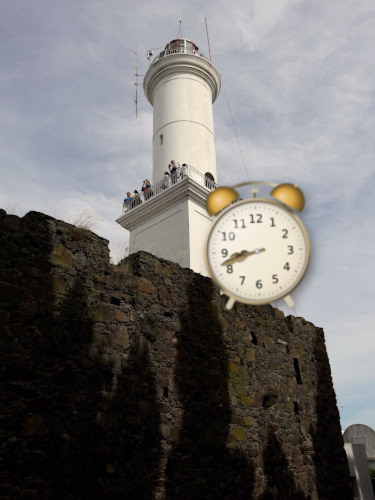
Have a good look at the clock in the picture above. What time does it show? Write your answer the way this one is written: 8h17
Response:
8h42
